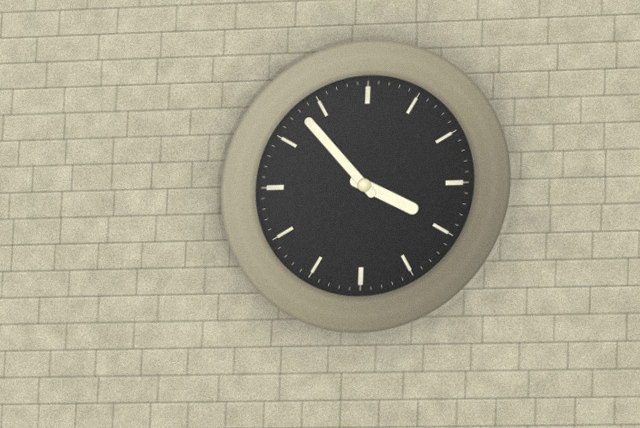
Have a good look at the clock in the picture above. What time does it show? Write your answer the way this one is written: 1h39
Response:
3h53
